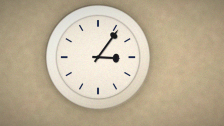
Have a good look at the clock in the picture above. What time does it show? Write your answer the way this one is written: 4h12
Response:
3h06
